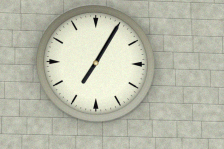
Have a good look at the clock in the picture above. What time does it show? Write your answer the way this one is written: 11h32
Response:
7h05
